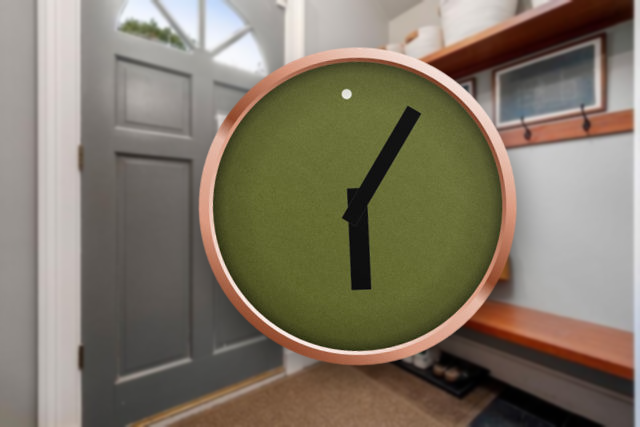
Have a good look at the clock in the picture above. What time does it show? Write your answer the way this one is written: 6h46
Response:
6h06
